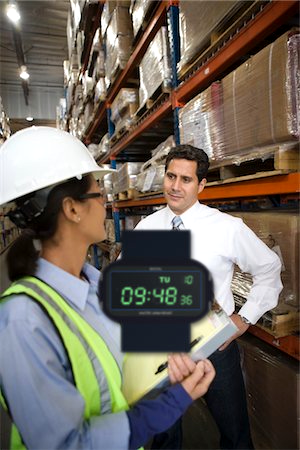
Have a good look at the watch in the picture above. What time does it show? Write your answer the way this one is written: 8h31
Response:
9h48
